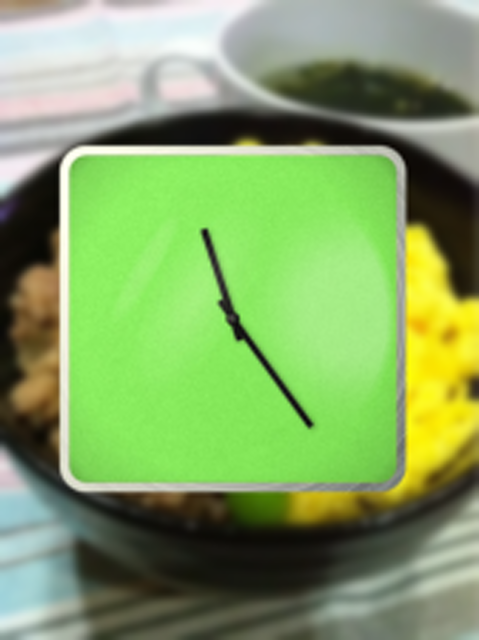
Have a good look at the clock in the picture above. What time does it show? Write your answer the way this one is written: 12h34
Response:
11h24
